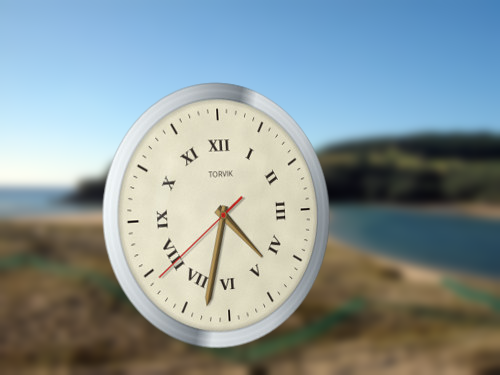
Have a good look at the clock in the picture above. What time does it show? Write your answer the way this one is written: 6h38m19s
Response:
4h32m39s
